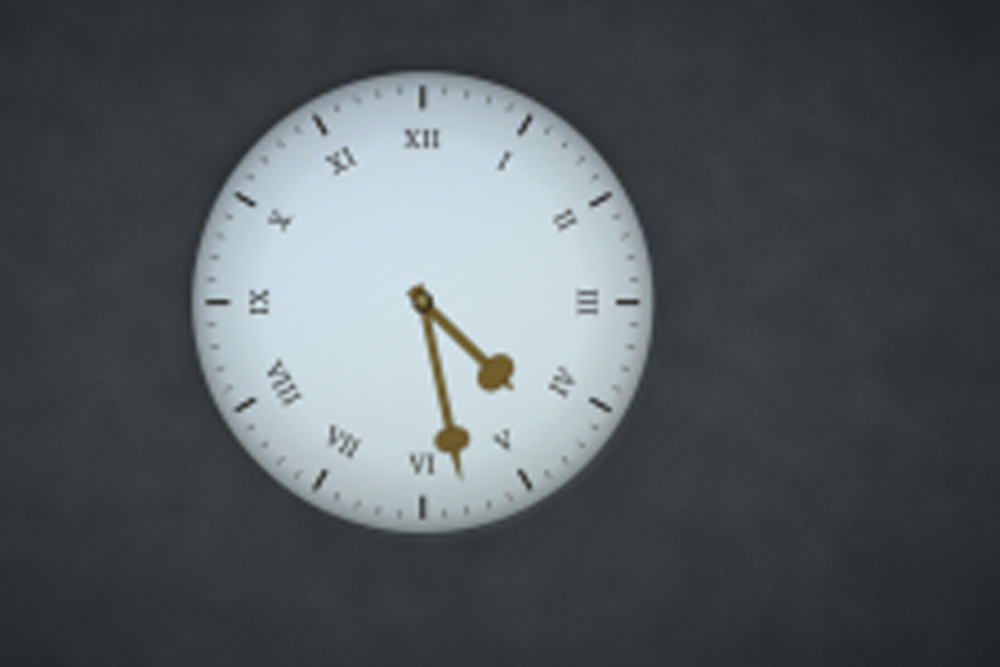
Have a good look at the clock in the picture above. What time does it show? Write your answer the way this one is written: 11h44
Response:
4h28
